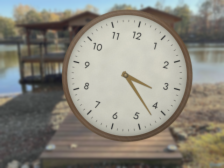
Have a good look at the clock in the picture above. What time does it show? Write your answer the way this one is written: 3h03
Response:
3h22
